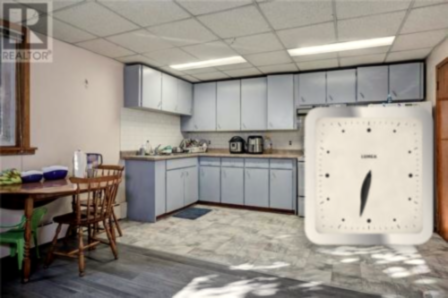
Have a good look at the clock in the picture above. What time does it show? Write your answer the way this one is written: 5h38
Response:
6h32
